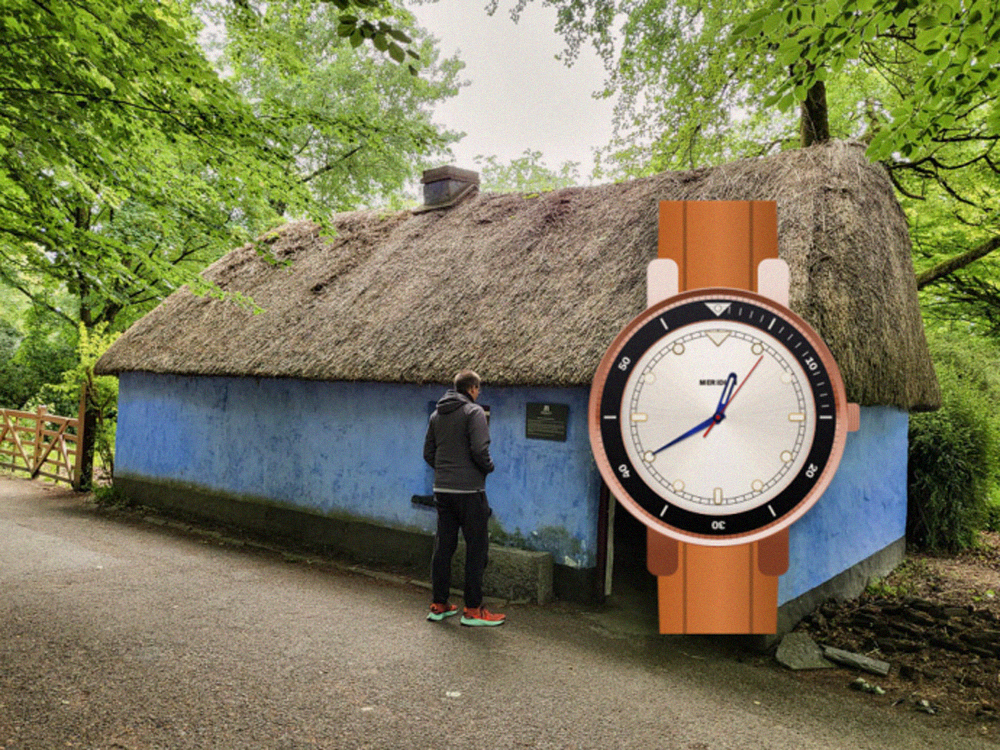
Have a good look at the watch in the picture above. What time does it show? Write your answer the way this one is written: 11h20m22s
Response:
12h40m06s
